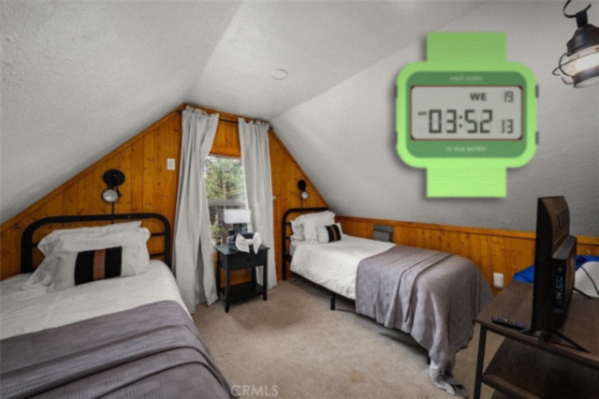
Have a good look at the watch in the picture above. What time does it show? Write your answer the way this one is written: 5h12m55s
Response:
3h52m13s
